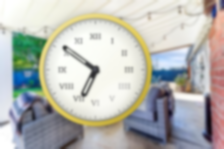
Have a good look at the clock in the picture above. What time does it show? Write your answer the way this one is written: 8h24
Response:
6h51
